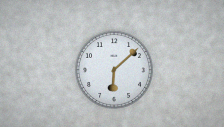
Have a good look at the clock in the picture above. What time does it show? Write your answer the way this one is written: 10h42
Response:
6h08
